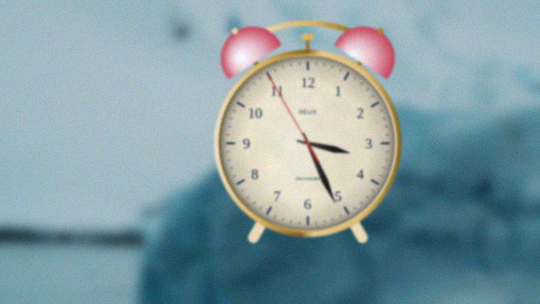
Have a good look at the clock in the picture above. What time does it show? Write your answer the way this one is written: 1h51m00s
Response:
3h25m55s
